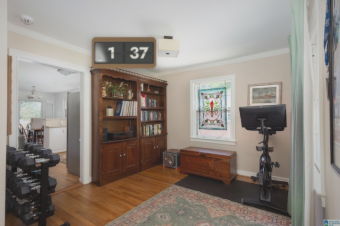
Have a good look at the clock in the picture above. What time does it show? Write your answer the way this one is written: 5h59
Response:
1h37
